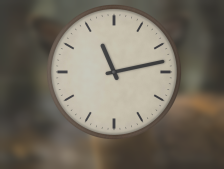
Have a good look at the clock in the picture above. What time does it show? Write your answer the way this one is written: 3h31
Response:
11h13
